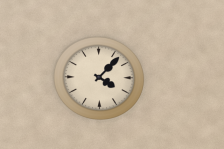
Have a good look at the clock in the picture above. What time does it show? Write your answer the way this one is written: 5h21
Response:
4h07
